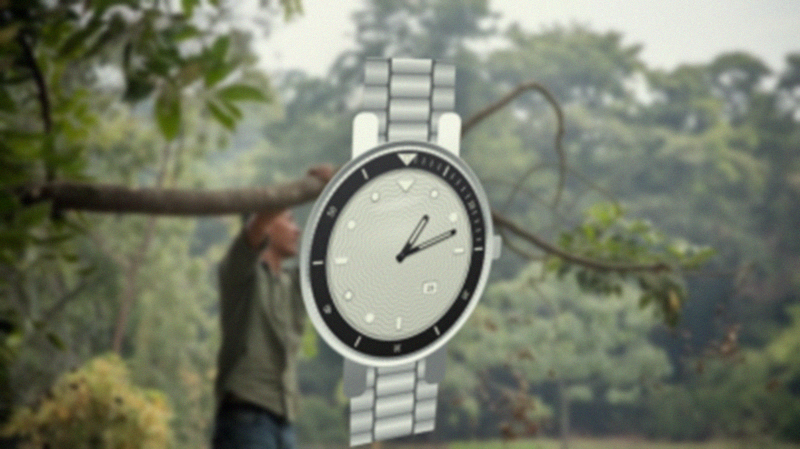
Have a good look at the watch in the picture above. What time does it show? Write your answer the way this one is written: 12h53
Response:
1h12
